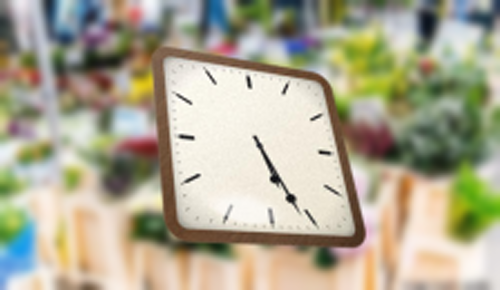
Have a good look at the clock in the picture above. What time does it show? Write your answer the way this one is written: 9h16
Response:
5h26
